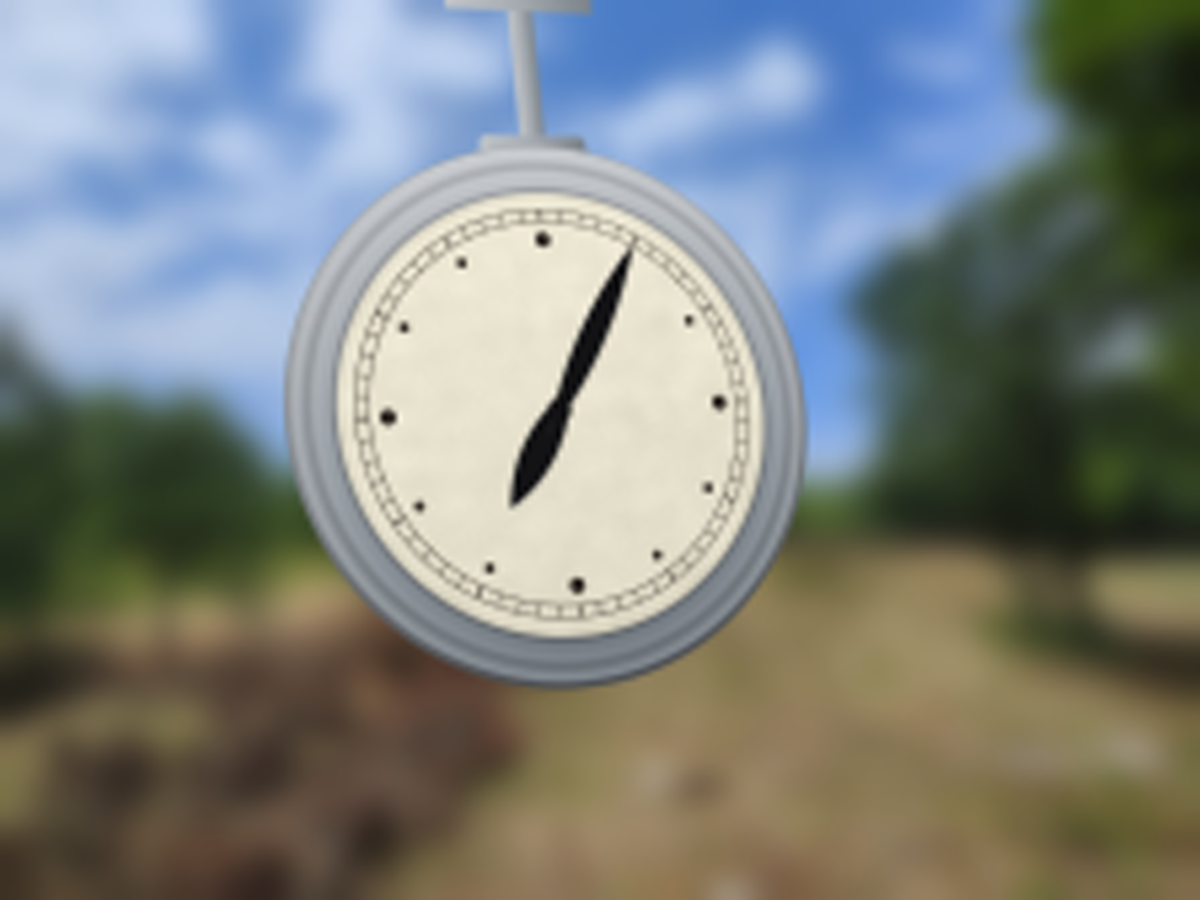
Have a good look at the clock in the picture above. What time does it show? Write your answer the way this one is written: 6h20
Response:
7h05
